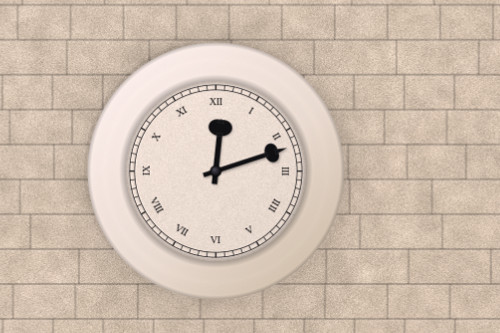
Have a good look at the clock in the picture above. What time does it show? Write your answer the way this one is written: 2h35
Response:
12h12
